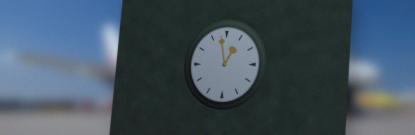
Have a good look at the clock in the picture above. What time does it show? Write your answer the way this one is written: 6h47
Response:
12h58
